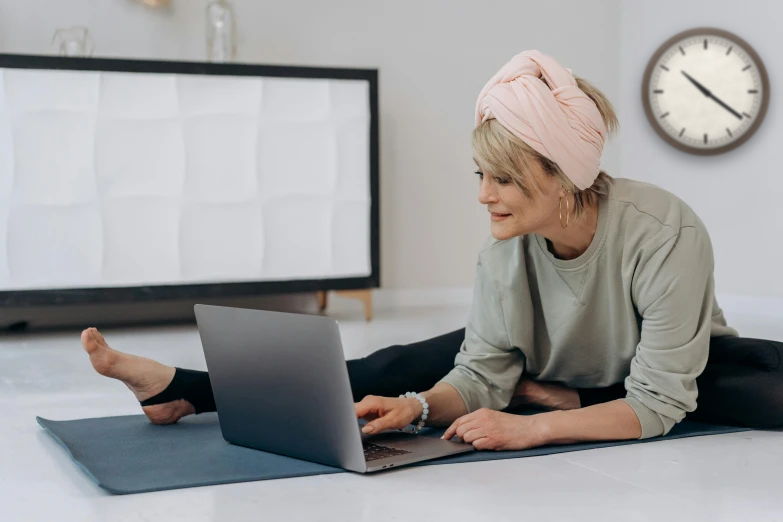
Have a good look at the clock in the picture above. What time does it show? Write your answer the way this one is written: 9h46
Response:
10h21
